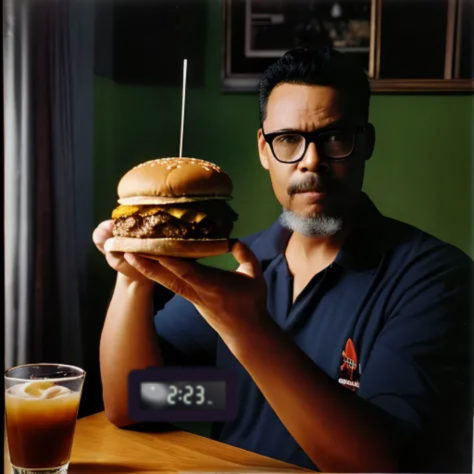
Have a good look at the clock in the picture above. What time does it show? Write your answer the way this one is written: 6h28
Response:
2h23
